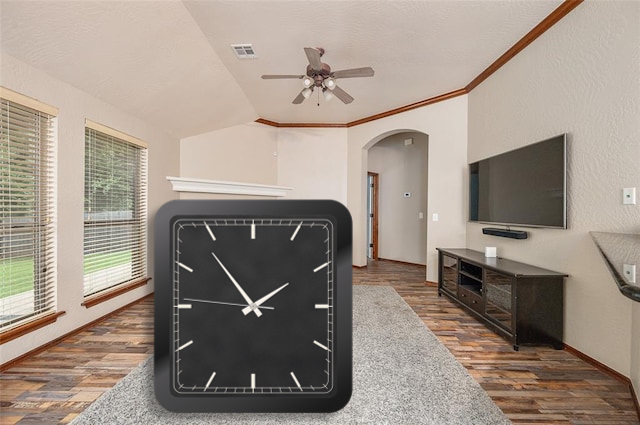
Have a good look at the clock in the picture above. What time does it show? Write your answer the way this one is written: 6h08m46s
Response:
1h53m46s
